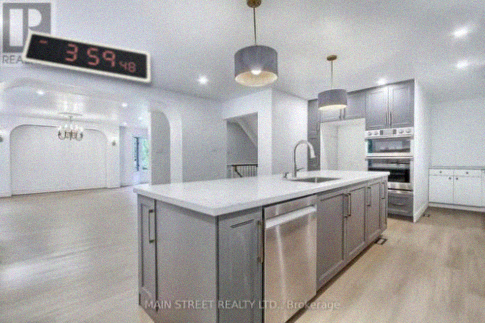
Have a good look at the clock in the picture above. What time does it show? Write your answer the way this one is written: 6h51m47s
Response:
3h59m48s
